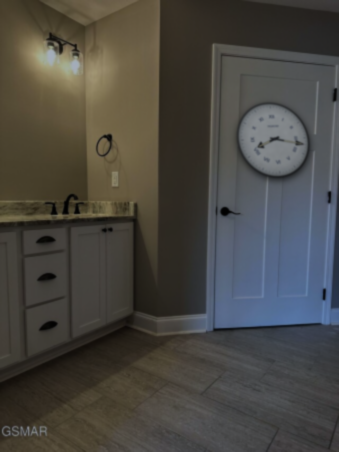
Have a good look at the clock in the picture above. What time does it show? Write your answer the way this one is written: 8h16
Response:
8h17
